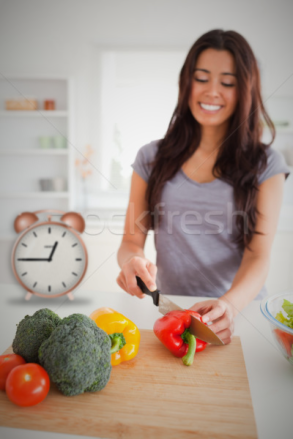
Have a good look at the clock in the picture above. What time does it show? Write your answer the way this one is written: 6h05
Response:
12h45
